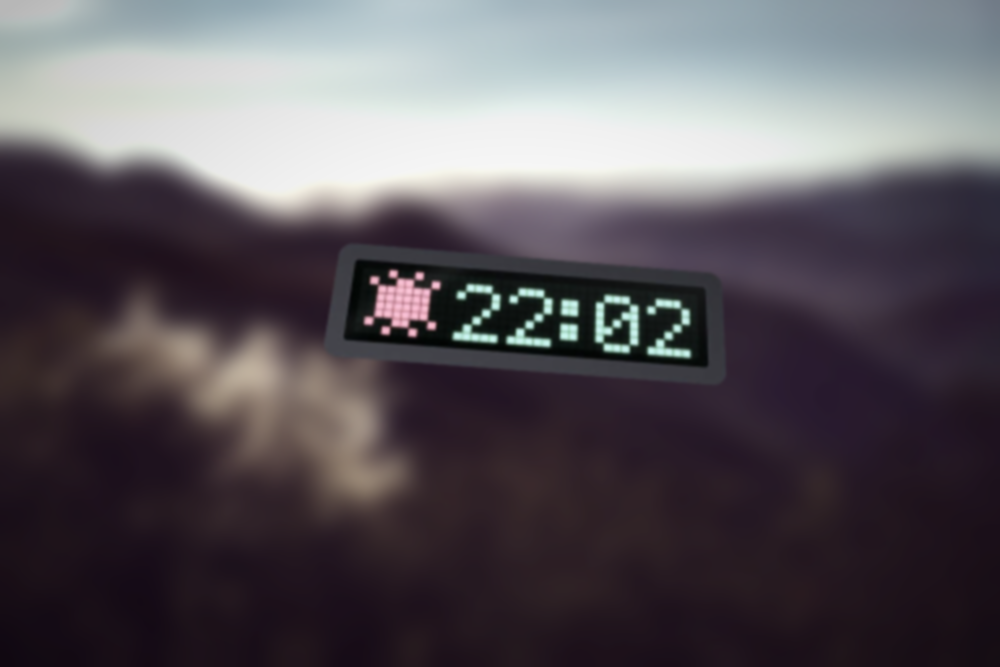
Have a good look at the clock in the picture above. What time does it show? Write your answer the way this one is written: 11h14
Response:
22h02
